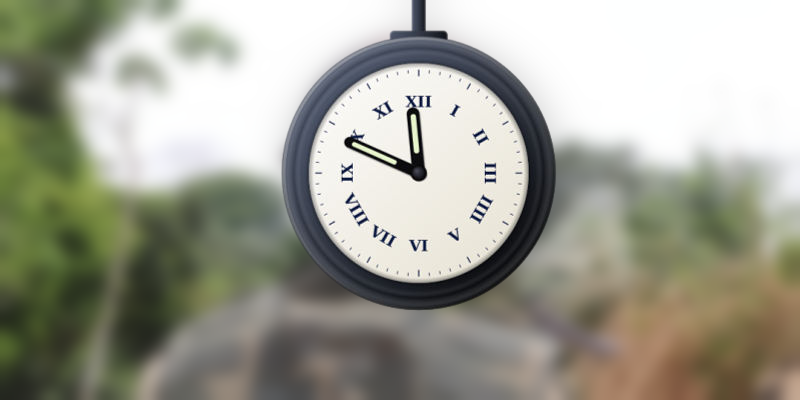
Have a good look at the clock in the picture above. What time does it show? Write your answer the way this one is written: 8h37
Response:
11h49
